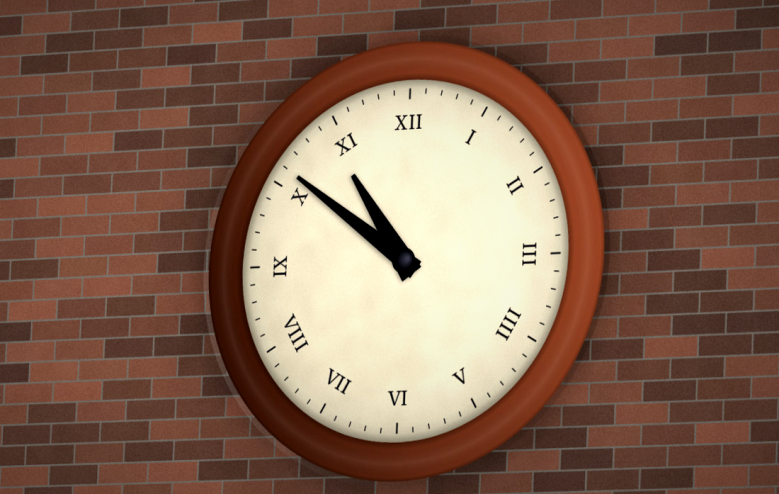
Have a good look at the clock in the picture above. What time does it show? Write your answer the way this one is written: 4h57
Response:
10h51
